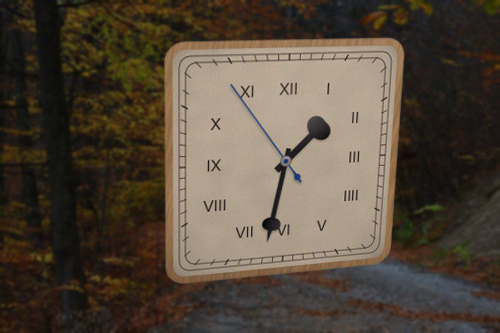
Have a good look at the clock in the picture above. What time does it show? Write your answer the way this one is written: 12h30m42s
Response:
1h31m54s
